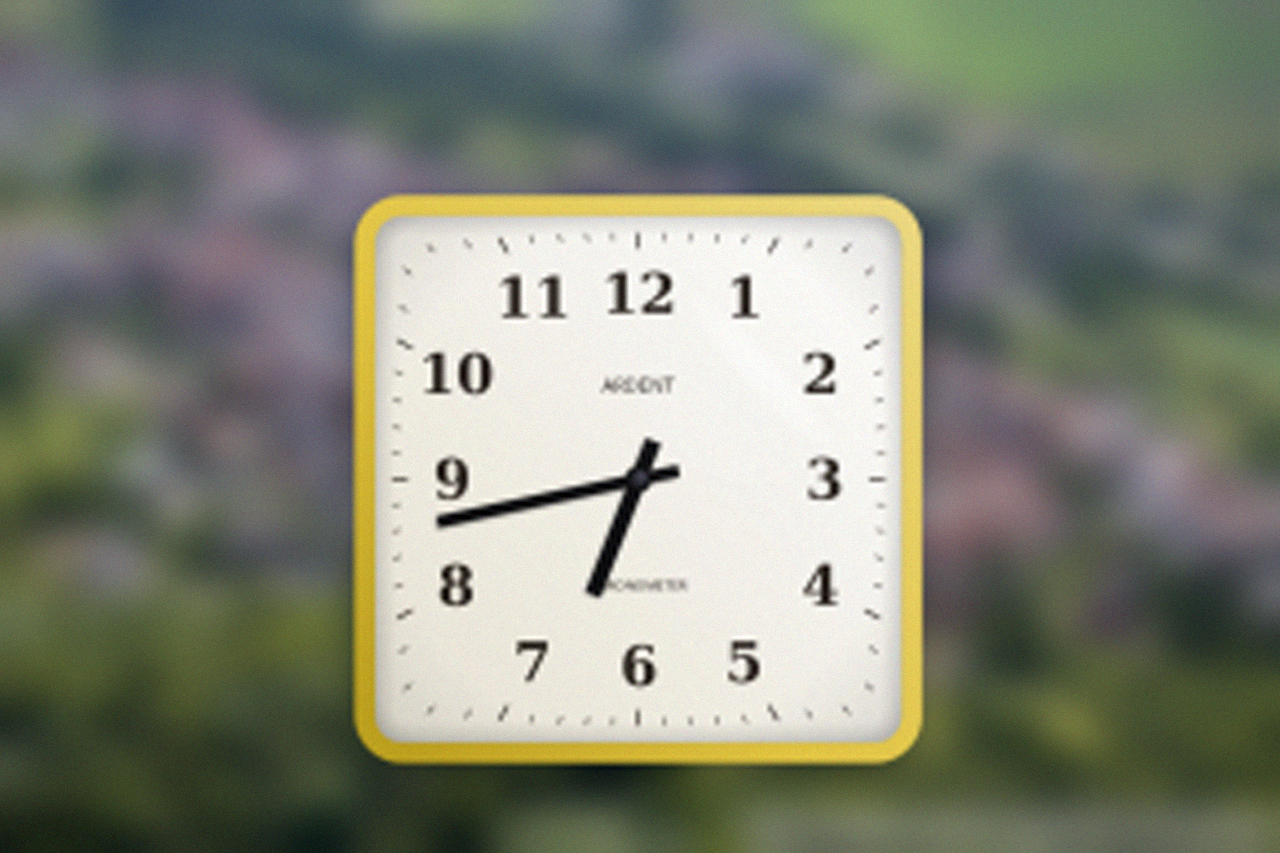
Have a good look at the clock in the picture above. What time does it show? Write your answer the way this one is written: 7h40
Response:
6h43
